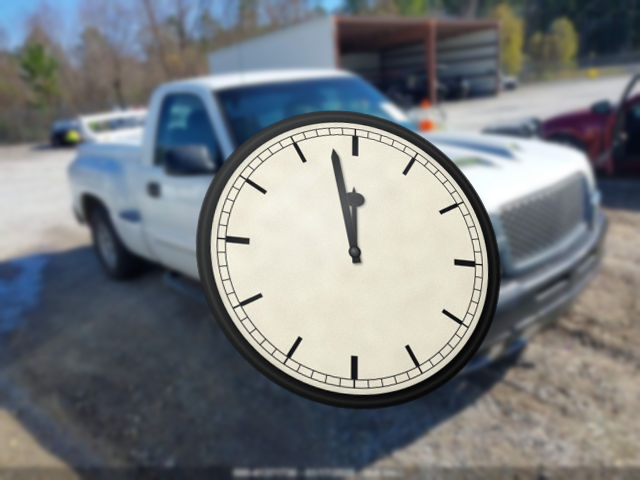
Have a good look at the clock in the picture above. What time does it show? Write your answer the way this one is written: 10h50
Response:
11h58
